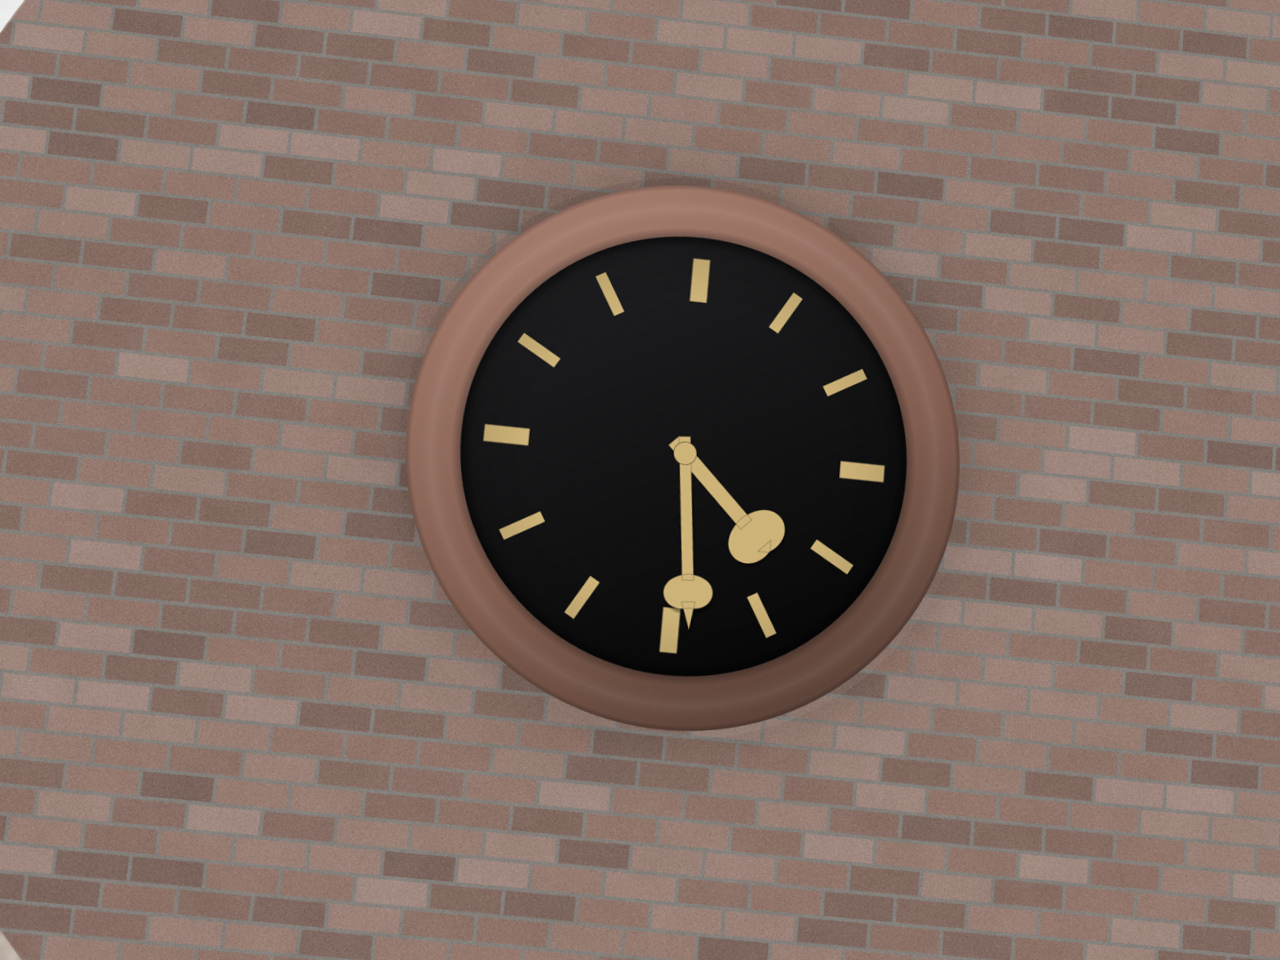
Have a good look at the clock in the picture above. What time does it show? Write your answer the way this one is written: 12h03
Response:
4h29
